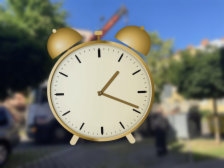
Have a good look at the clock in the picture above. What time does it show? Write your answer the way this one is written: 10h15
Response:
1h19
